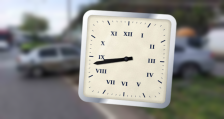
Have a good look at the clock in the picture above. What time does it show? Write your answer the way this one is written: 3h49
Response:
8h43
